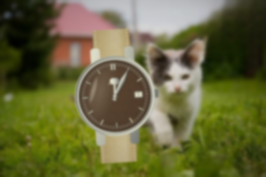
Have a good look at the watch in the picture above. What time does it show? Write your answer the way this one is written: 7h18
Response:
12h05
